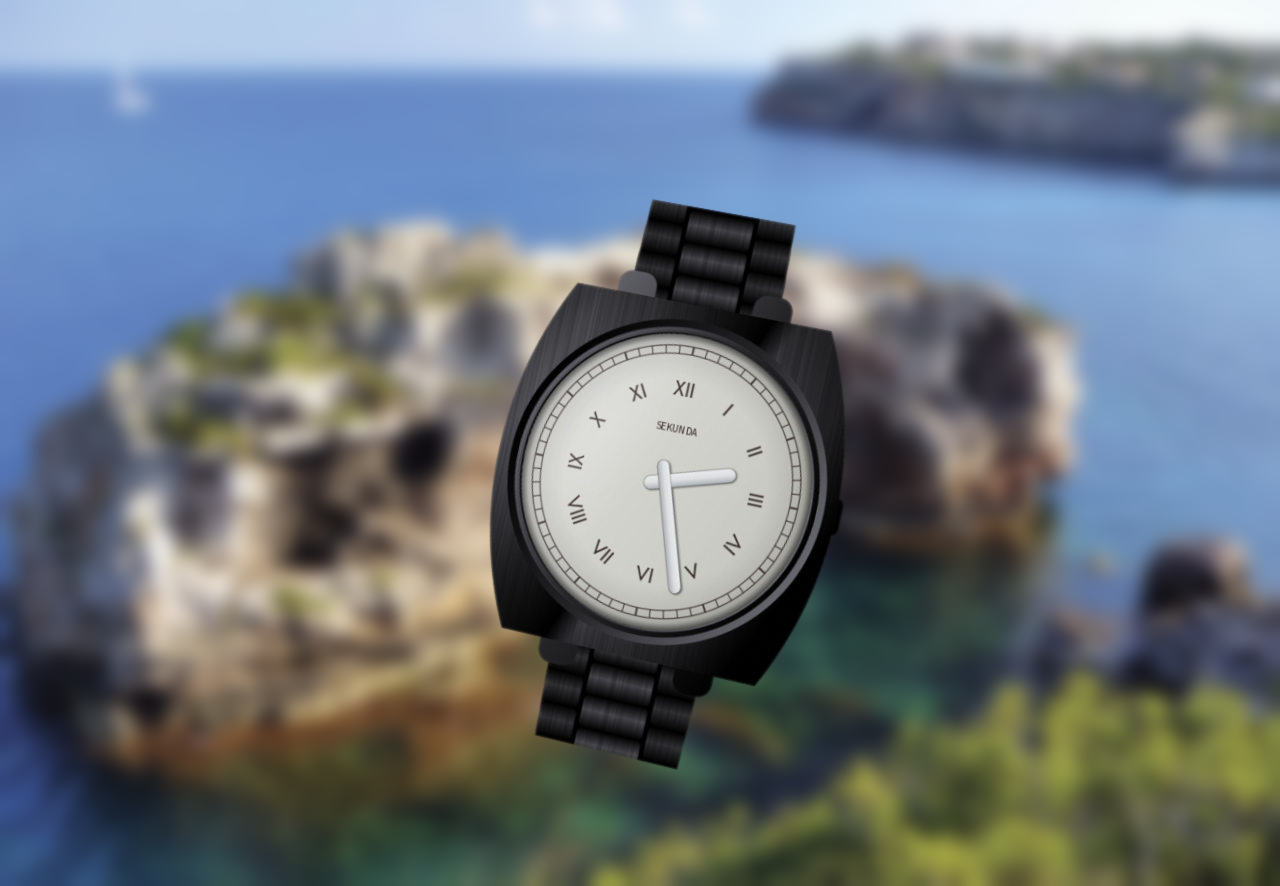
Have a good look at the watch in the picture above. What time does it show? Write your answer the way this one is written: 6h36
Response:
2h27
